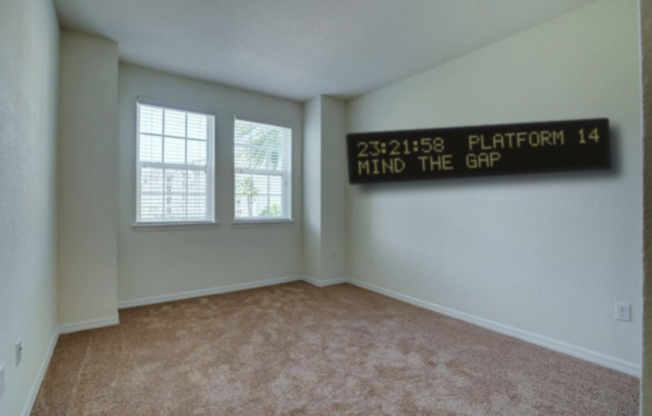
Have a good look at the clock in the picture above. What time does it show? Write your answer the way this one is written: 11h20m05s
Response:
23h21m58s
